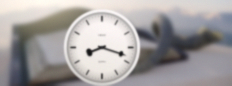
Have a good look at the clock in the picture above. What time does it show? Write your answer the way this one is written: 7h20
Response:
8h18
